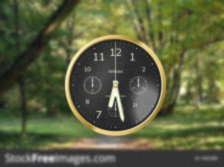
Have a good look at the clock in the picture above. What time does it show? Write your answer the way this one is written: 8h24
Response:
6h28
